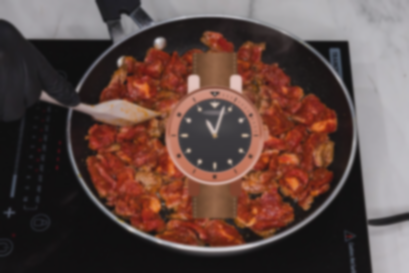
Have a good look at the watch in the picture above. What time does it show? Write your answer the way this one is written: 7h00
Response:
11h03
